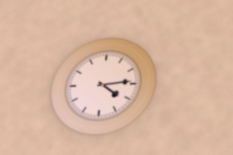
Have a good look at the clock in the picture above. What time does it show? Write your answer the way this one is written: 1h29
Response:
4h14
